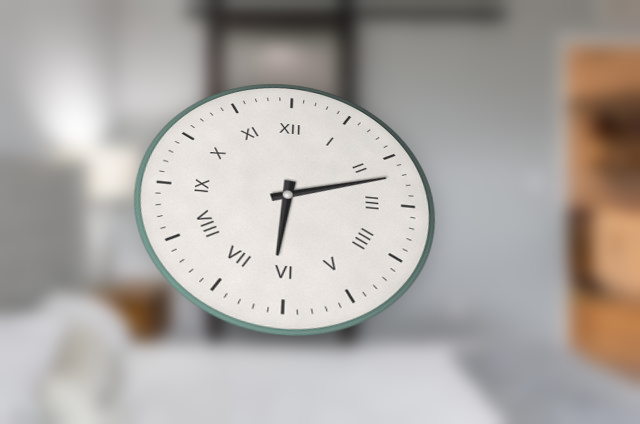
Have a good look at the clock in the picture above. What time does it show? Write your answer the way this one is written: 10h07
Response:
6h12
